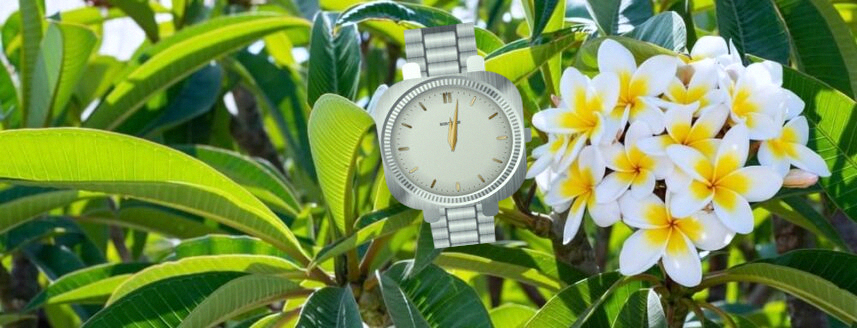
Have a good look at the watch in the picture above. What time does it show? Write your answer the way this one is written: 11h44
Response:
12h02
